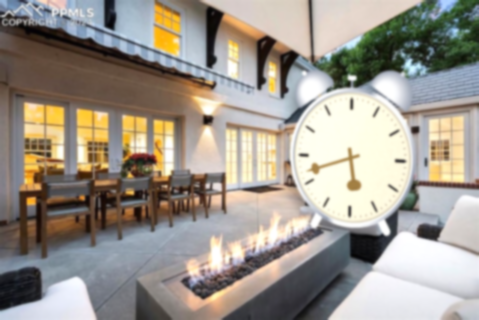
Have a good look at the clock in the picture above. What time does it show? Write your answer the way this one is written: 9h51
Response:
5h42
